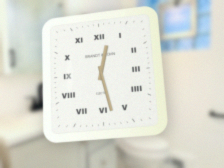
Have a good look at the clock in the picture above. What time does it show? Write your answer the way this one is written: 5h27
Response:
12h28
